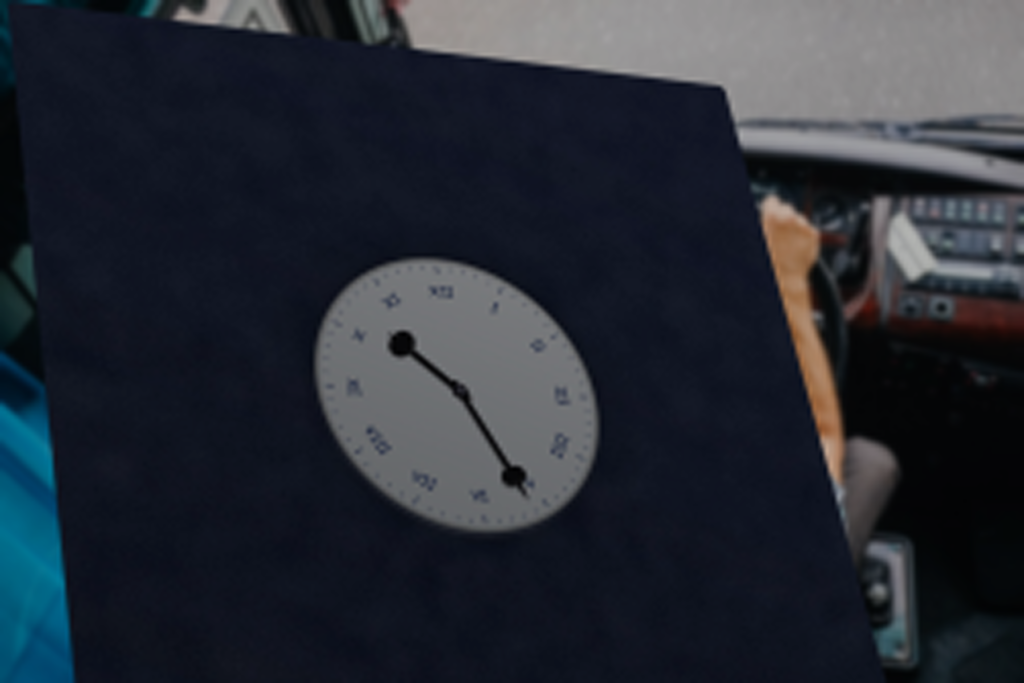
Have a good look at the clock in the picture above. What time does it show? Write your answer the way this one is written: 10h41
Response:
10h26
